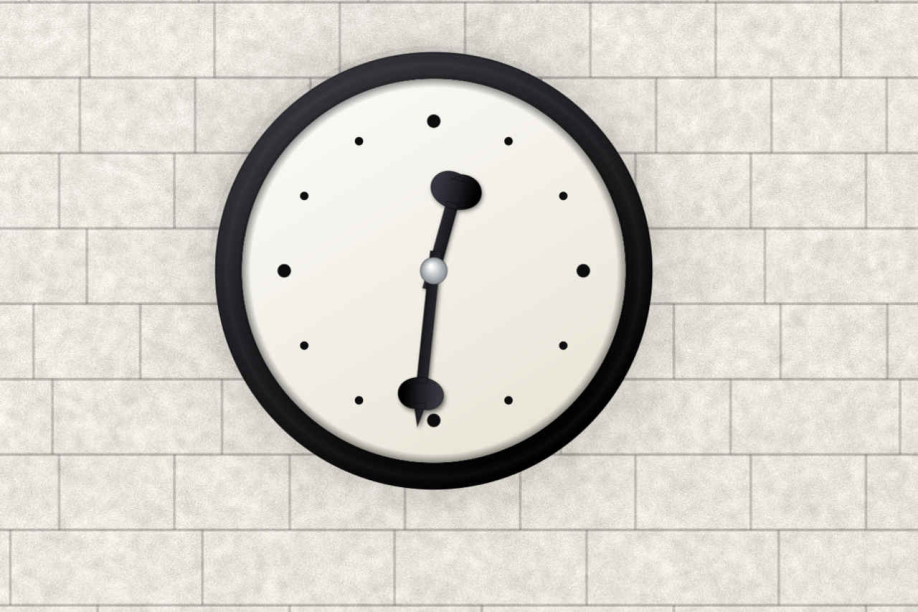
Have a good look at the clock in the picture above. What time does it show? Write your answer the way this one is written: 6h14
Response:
12h31
